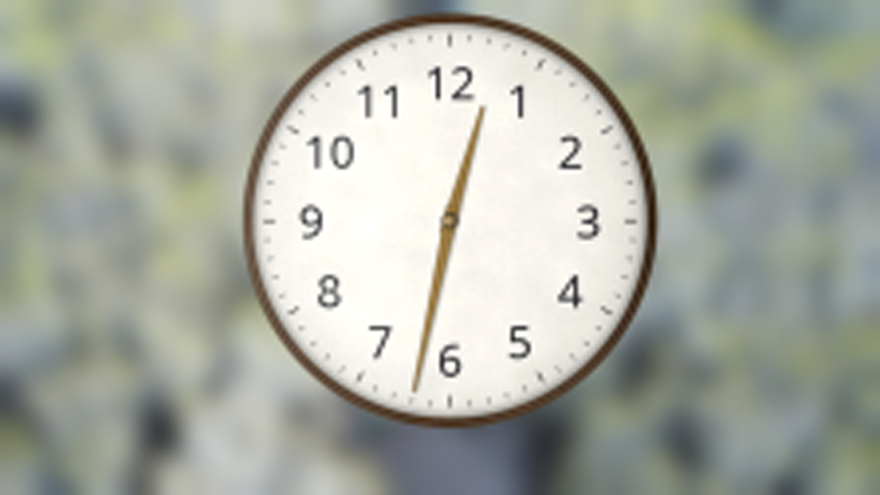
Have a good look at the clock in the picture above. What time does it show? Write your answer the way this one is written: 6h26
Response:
12h32
